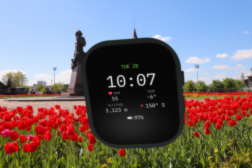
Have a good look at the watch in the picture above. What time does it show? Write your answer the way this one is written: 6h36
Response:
10h07
